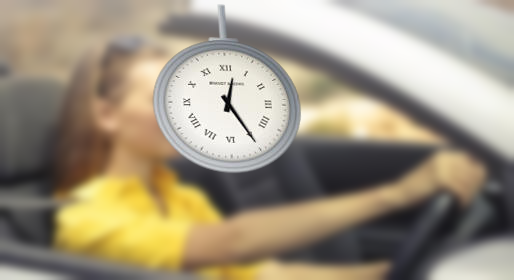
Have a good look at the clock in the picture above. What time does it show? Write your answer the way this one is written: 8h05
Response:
12h25
